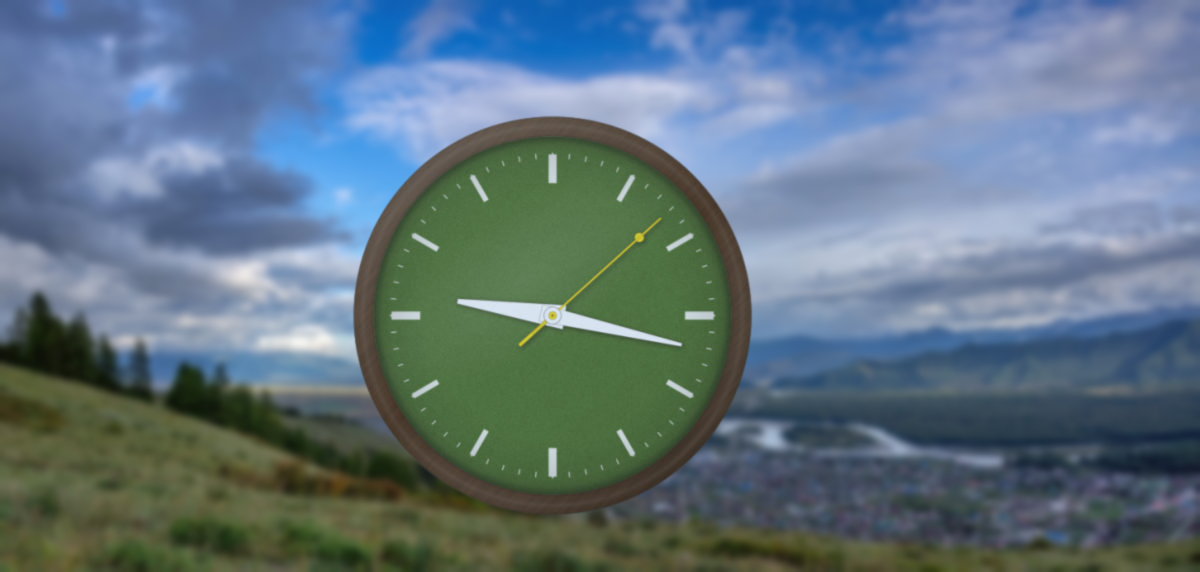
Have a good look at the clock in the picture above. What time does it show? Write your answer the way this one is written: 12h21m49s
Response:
9h17m08s
